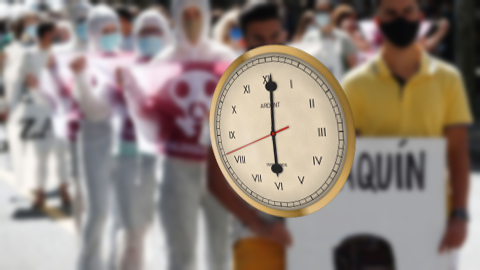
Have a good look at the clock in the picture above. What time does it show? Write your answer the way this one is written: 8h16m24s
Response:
6h00m42s
